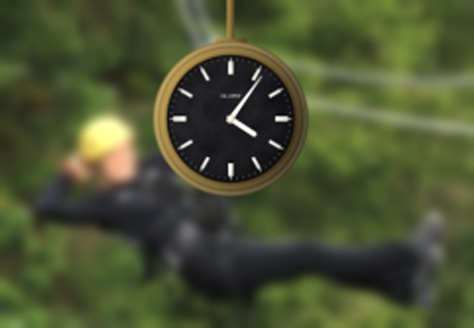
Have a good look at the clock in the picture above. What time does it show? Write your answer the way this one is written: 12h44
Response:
4h06
